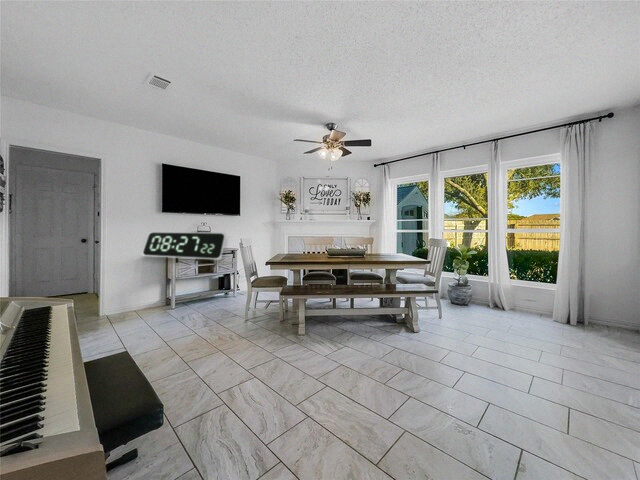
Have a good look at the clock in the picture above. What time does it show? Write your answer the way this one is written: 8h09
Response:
8h27
